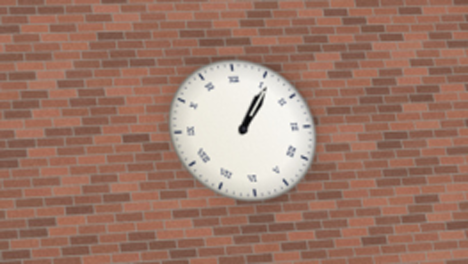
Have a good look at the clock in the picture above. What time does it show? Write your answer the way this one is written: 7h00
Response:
1h06
